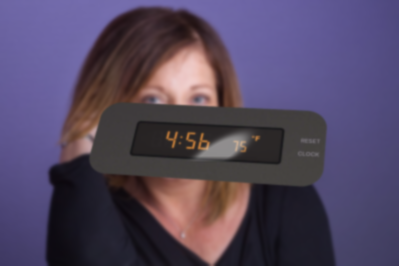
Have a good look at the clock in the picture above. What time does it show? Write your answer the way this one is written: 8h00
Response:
4h56
